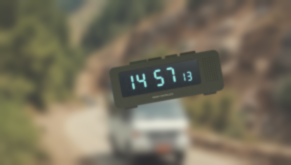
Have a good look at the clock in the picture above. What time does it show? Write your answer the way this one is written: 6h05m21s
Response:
14h57m13s
